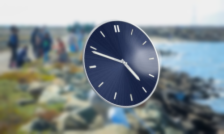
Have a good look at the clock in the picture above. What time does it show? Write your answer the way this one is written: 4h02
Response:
4h49
